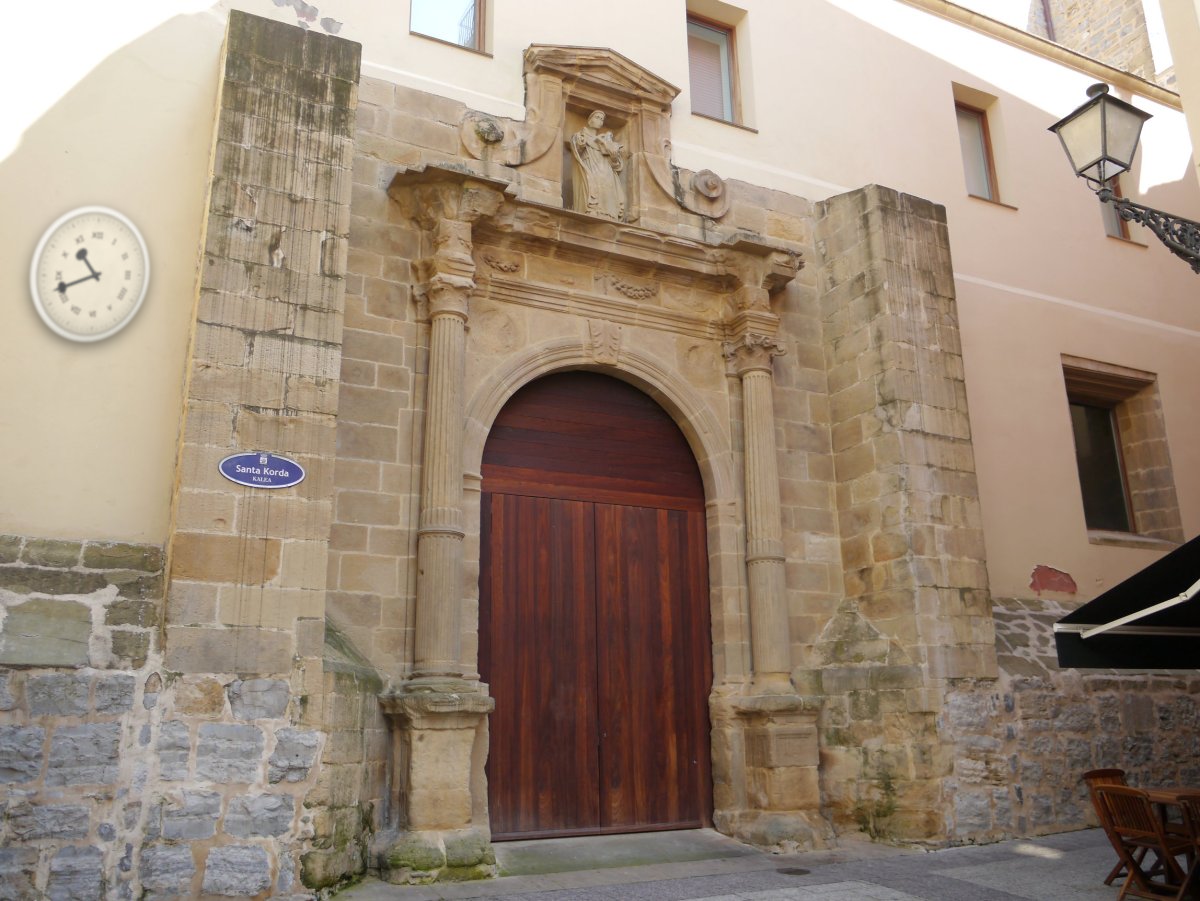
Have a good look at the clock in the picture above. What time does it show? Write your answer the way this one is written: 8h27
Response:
10h42
